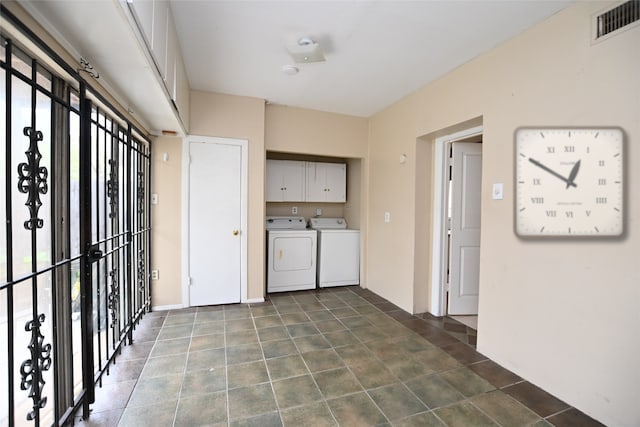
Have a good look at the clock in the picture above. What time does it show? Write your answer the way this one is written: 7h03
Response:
12h50
